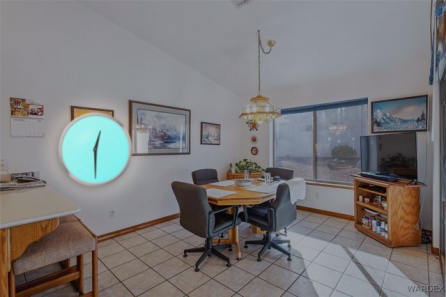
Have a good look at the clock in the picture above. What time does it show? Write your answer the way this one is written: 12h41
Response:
12h30
